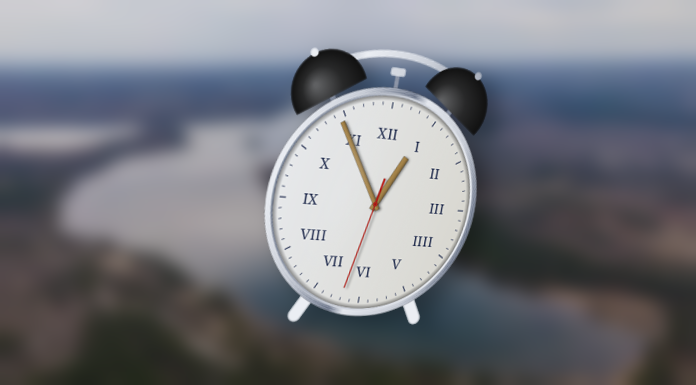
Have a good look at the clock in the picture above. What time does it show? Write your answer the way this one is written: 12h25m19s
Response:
12h54m32s
